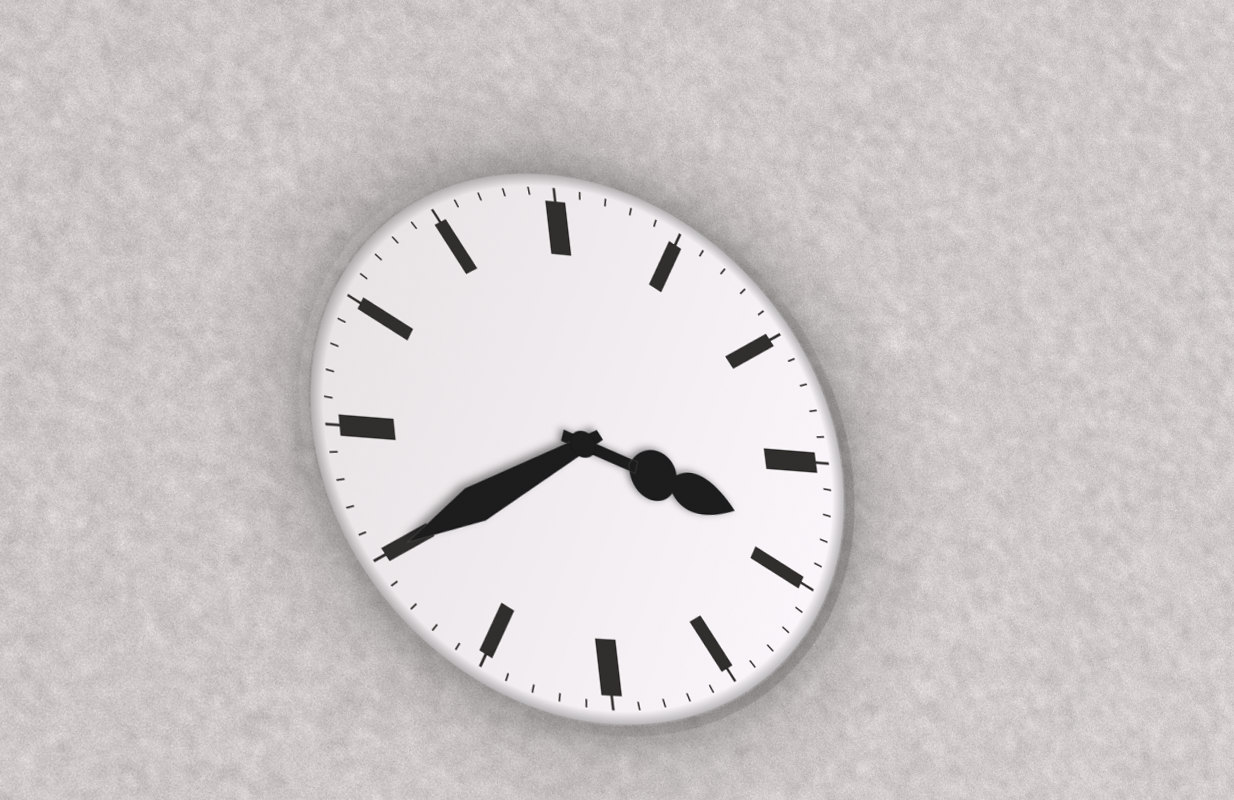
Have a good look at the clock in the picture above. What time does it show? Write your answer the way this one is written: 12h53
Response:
3h40
